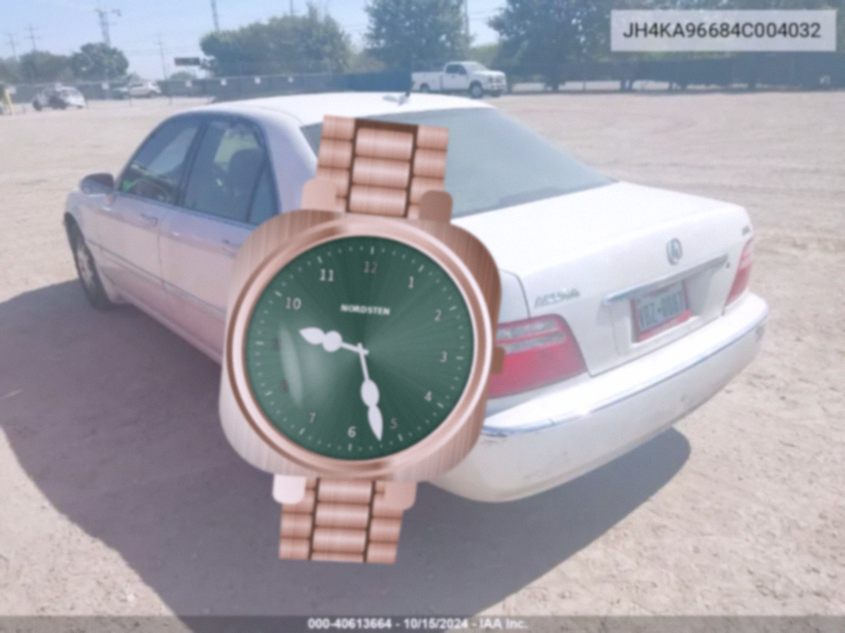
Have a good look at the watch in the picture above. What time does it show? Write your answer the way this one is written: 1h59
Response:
9h27
